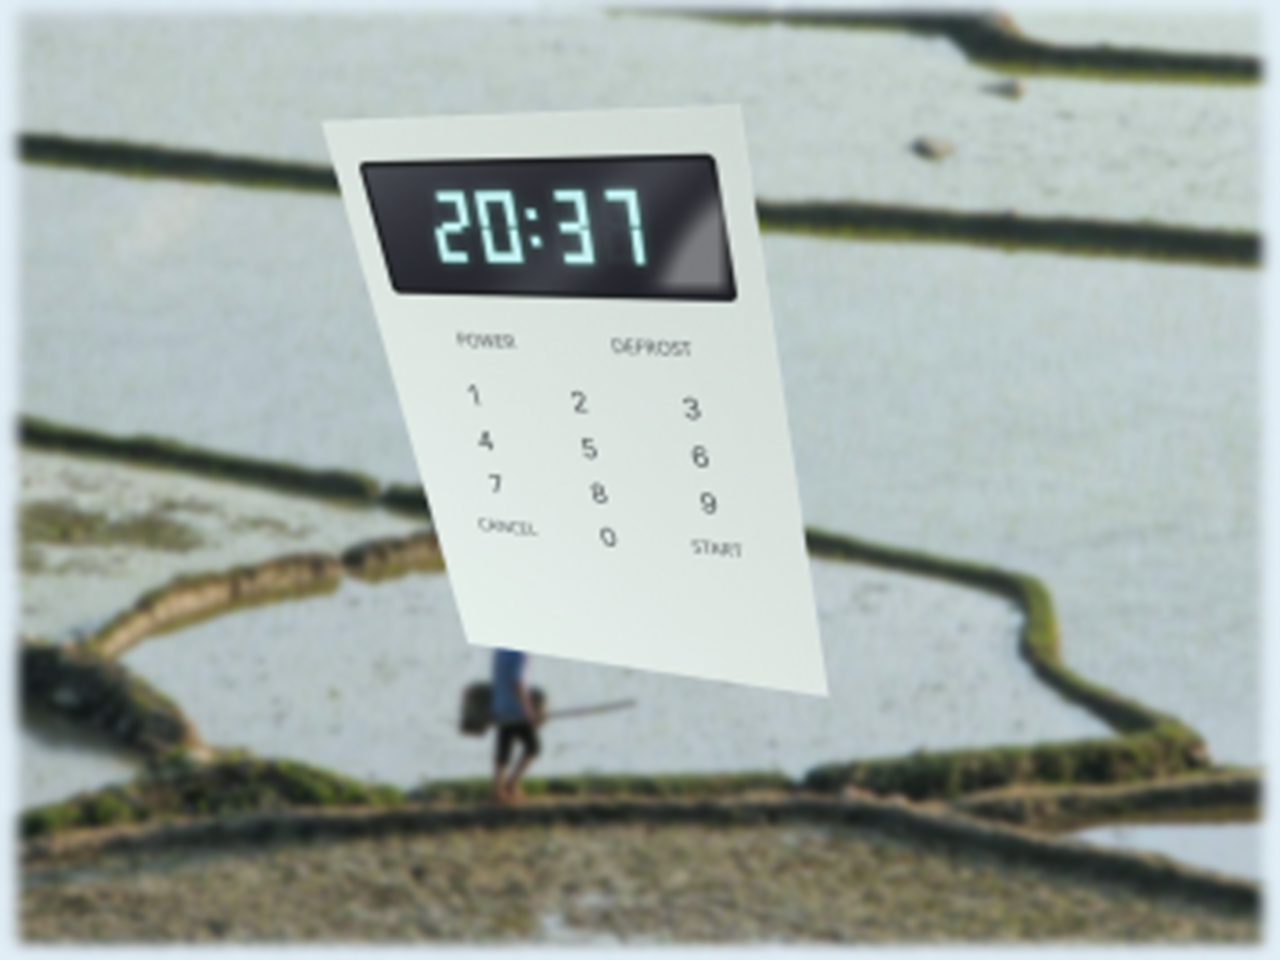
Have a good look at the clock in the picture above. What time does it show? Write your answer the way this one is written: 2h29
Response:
20h37
